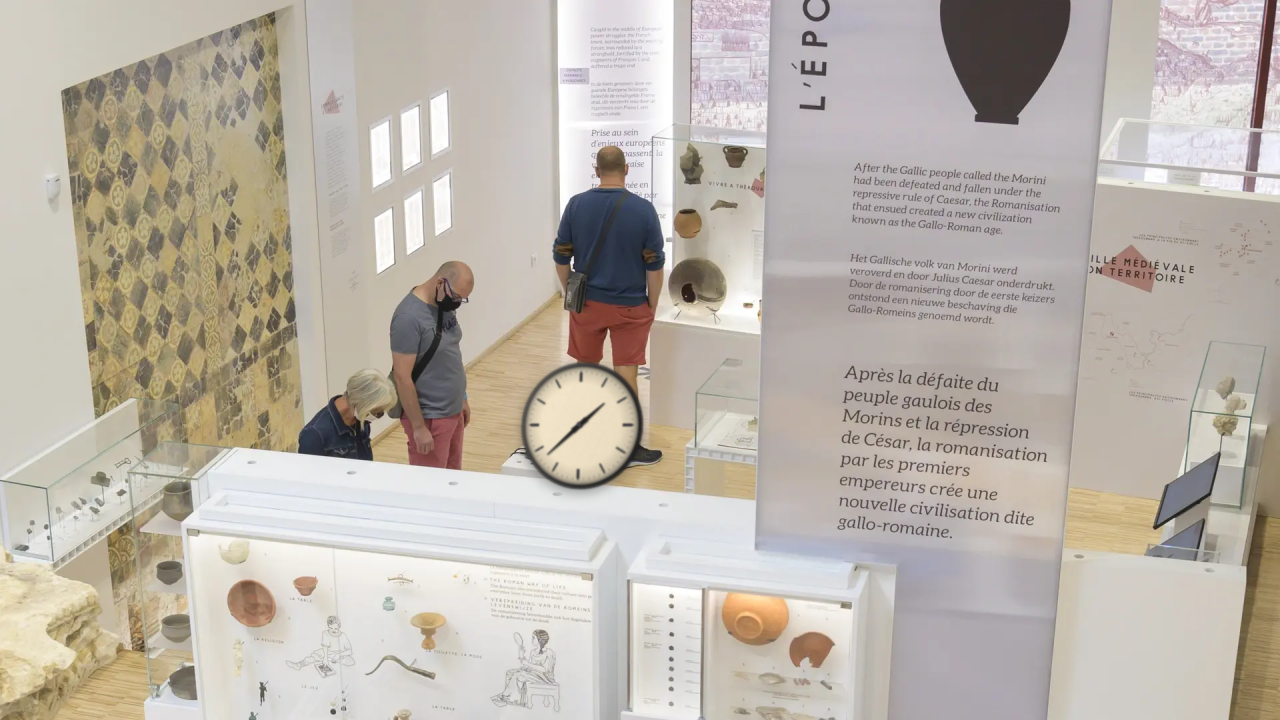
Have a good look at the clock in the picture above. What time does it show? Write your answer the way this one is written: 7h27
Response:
1h38
